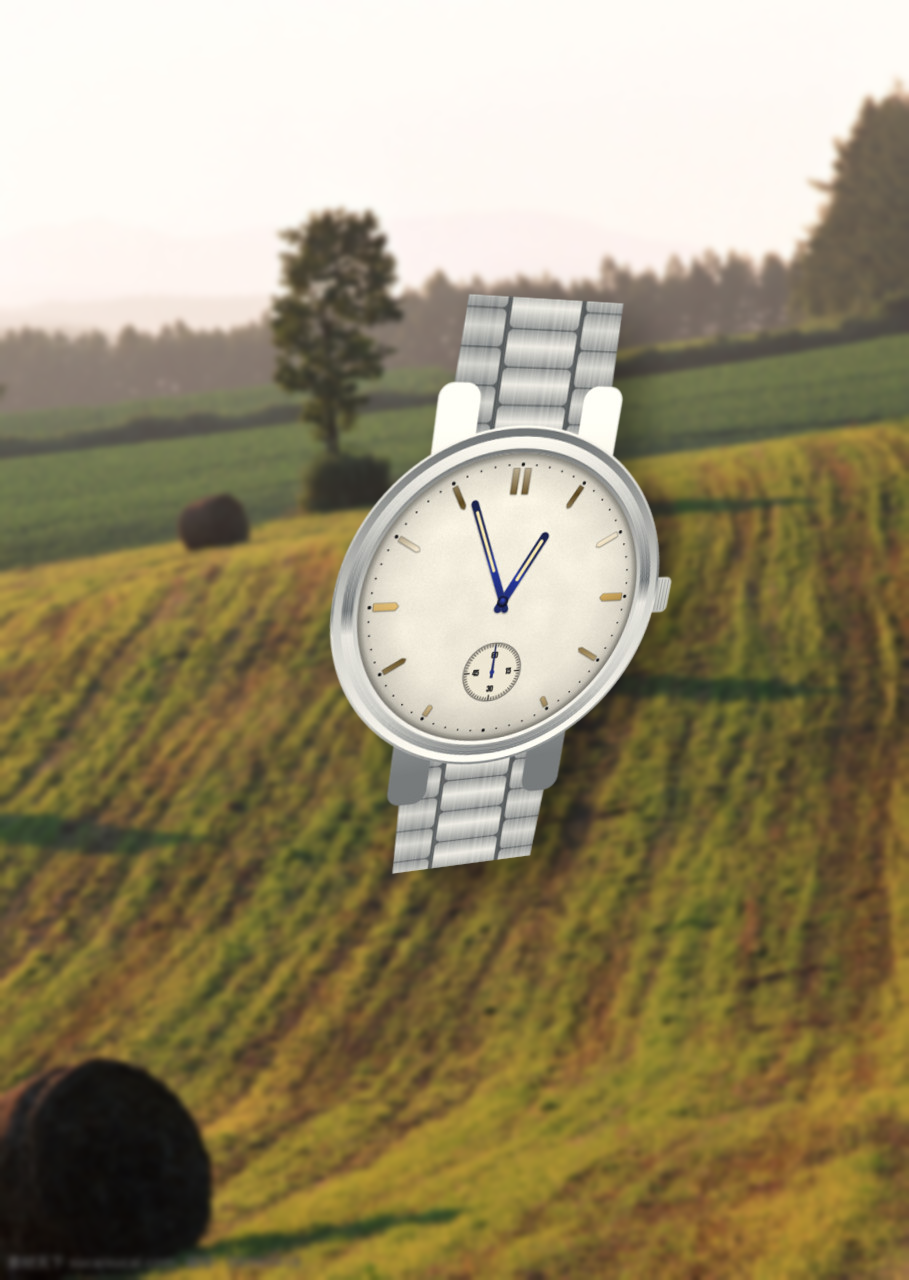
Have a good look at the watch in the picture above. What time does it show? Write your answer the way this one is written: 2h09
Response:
12h56
